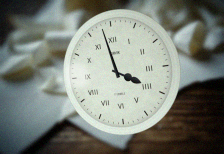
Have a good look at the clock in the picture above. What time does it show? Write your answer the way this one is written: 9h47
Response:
3h58
